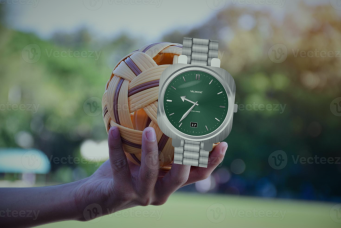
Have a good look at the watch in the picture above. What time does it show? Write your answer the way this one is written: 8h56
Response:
9h36
